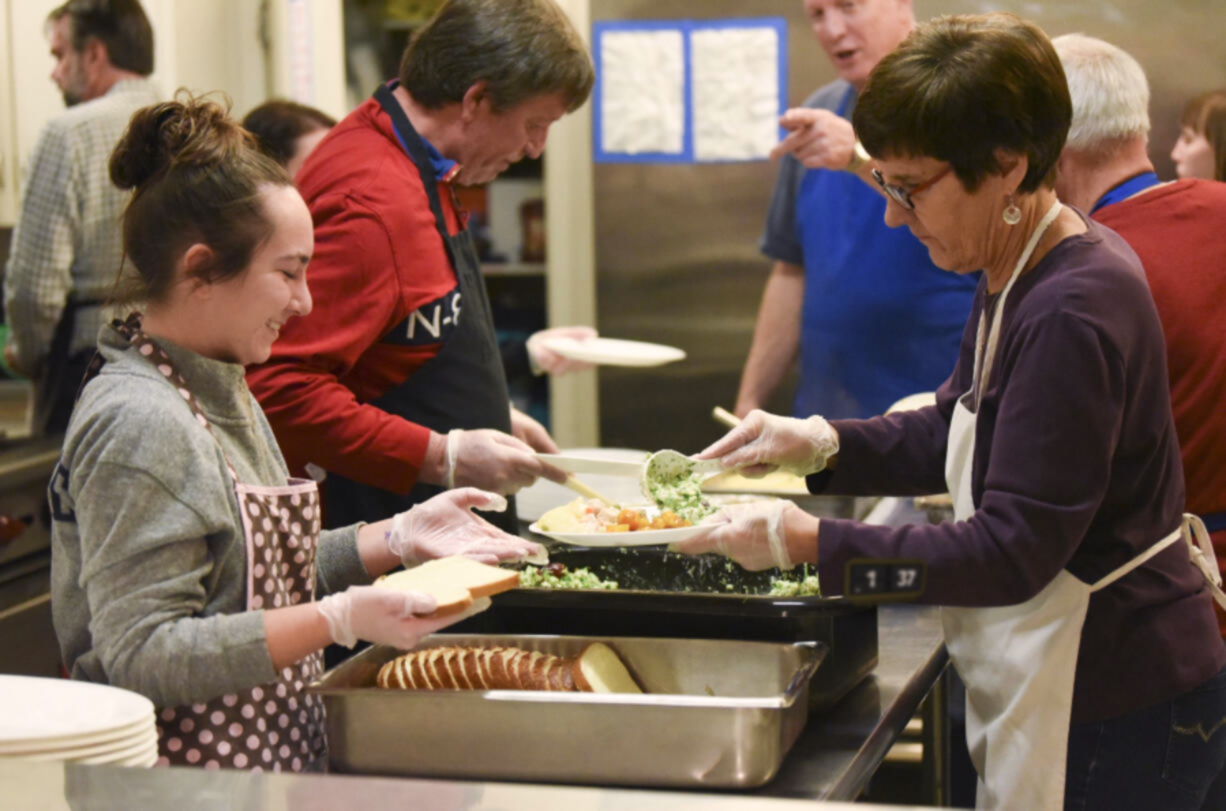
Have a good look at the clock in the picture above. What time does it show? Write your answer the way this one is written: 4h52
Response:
1h37
